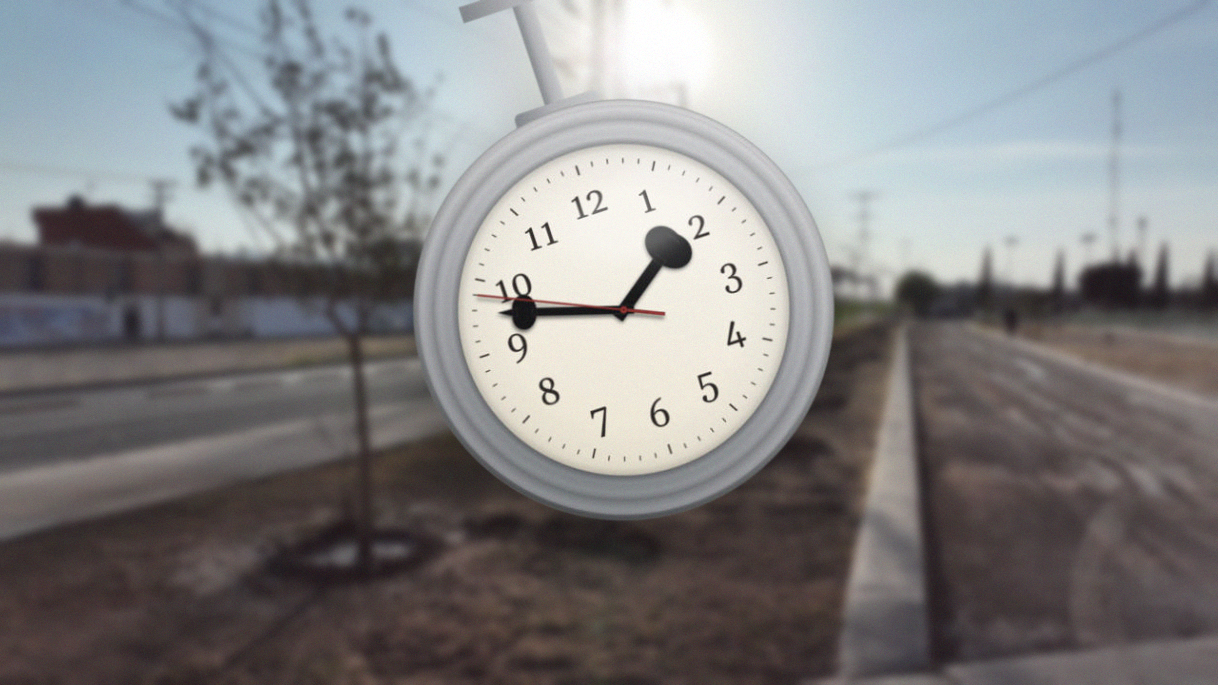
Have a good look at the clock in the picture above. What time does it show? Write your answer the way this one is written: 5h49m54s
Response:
1h47m49s
